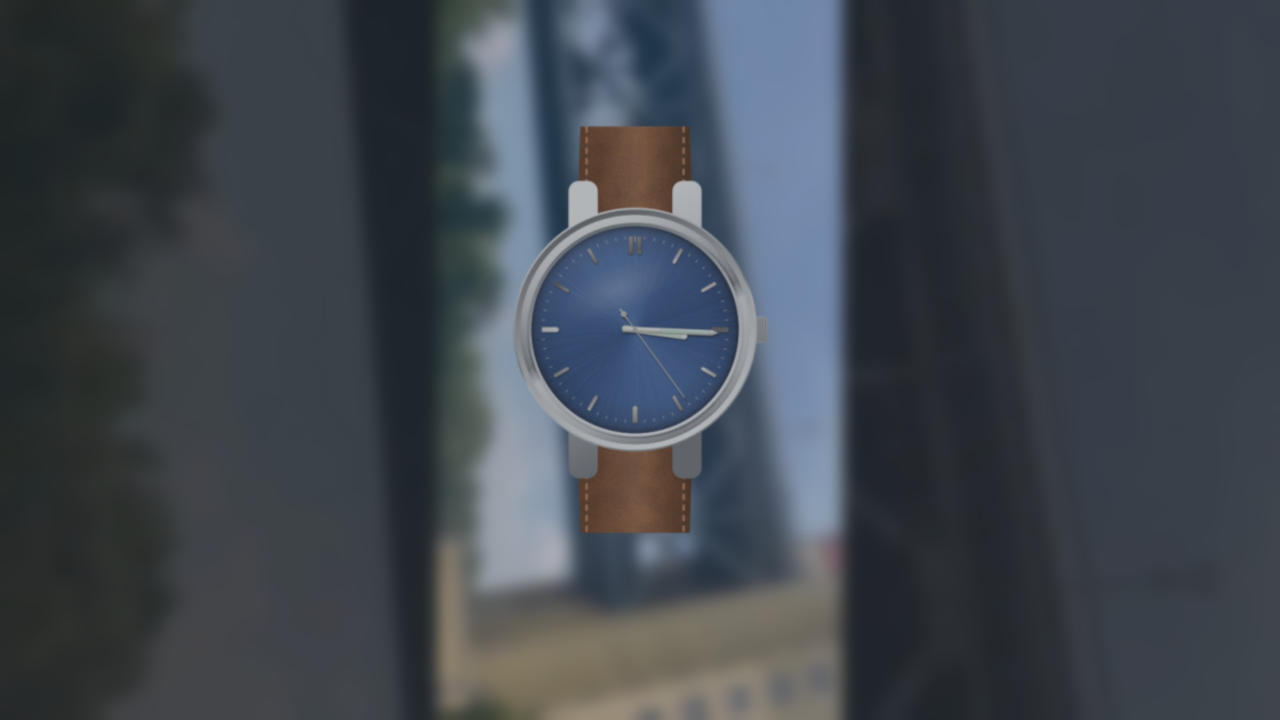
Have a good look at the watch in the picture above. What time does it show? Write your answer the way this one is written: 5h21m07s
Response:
3h15m24s
